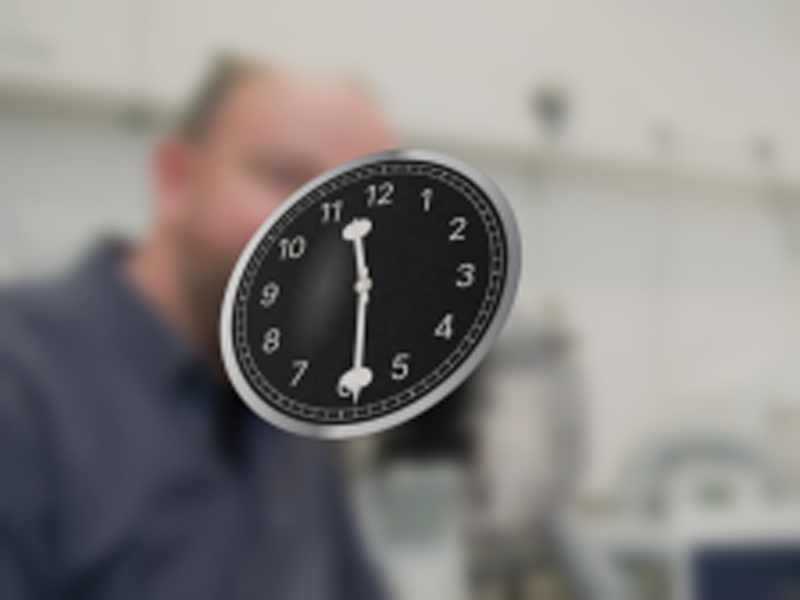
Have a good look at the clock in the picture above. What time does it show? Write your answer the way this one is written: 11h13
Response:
11h29
